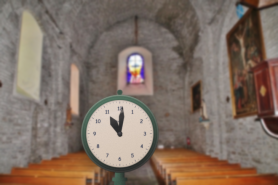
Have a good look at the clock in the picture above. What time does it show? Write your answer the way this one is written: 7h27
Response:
11h01
